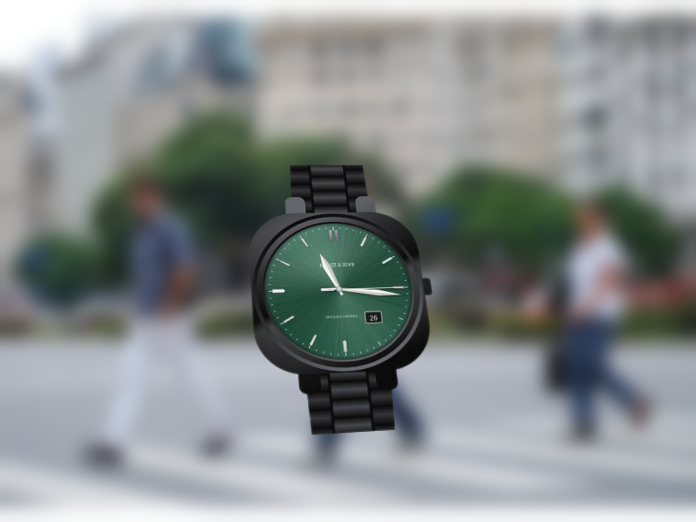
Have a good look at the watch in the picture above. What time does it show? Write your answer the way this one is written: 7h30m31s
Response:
11h16m15s
